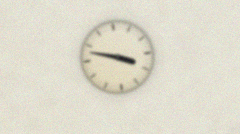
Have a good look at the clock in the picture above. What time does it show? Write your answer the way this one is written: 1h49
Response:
3h48
